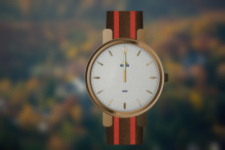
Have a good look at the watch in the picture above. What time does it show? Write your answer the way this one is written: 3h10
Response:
12h00
